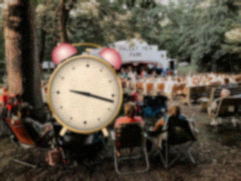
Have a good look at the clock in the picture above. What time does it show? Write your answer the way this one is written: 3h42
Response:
9h17
